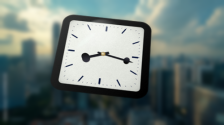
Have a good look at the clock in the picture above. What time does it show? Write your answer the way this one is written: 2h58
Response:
8h17
